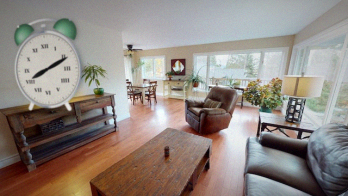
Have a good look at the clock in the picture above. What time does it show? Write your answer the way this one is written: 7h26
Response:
8h11
